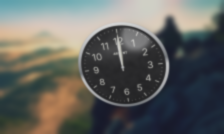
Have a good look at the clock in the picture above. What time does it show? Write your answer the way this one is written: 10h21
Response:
12h00
